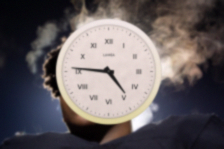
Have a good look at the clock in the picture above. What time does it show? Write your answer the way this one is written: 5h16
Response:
4h46
